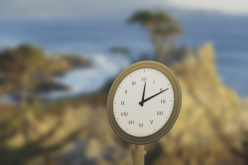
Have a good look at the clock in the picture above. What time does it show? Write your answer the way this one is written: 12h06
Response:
12h11
